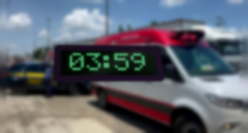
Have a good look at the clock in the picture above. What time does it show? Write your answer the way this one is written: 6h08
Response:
3h59
